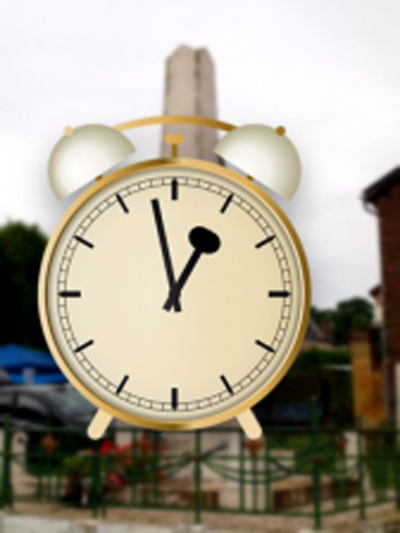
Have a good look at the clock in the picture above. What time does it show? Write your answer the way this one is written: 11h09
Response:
12h58
